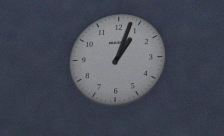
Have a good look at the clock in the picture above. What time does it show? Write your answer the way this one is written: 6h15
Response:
1h03
